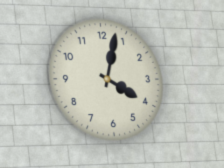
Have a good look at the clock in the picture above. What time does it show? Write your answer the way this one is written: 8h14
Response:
4h03
